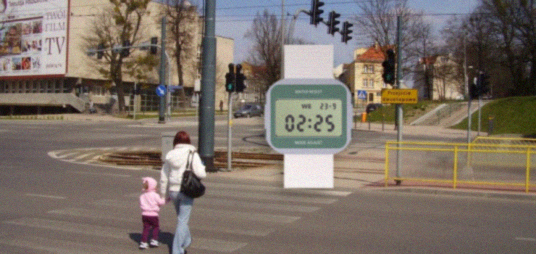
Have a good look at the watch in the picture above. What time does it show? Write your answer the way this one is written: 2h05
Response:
2h25
